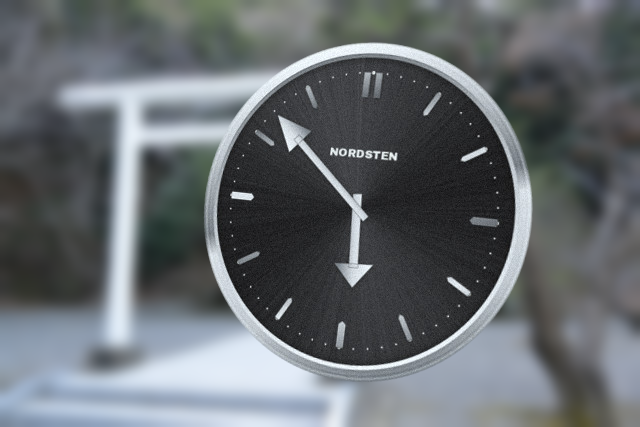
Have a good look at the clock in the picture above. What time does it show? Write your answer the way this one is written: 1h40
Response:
5h52
